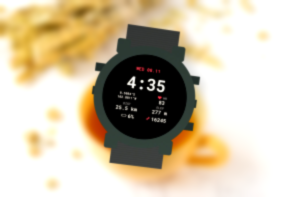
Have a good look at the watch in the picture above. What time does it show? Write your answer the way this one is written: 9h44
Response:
4h35
